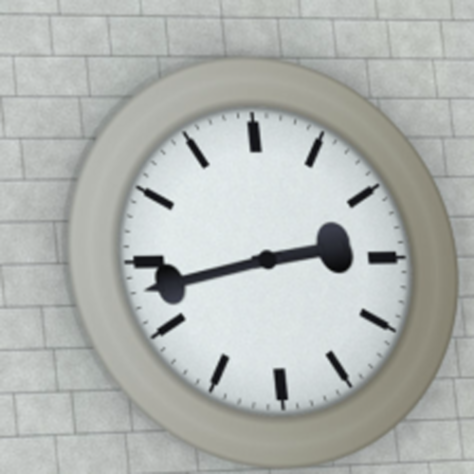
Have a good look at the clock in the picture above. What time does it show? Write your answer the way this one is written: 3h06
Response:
2h43
